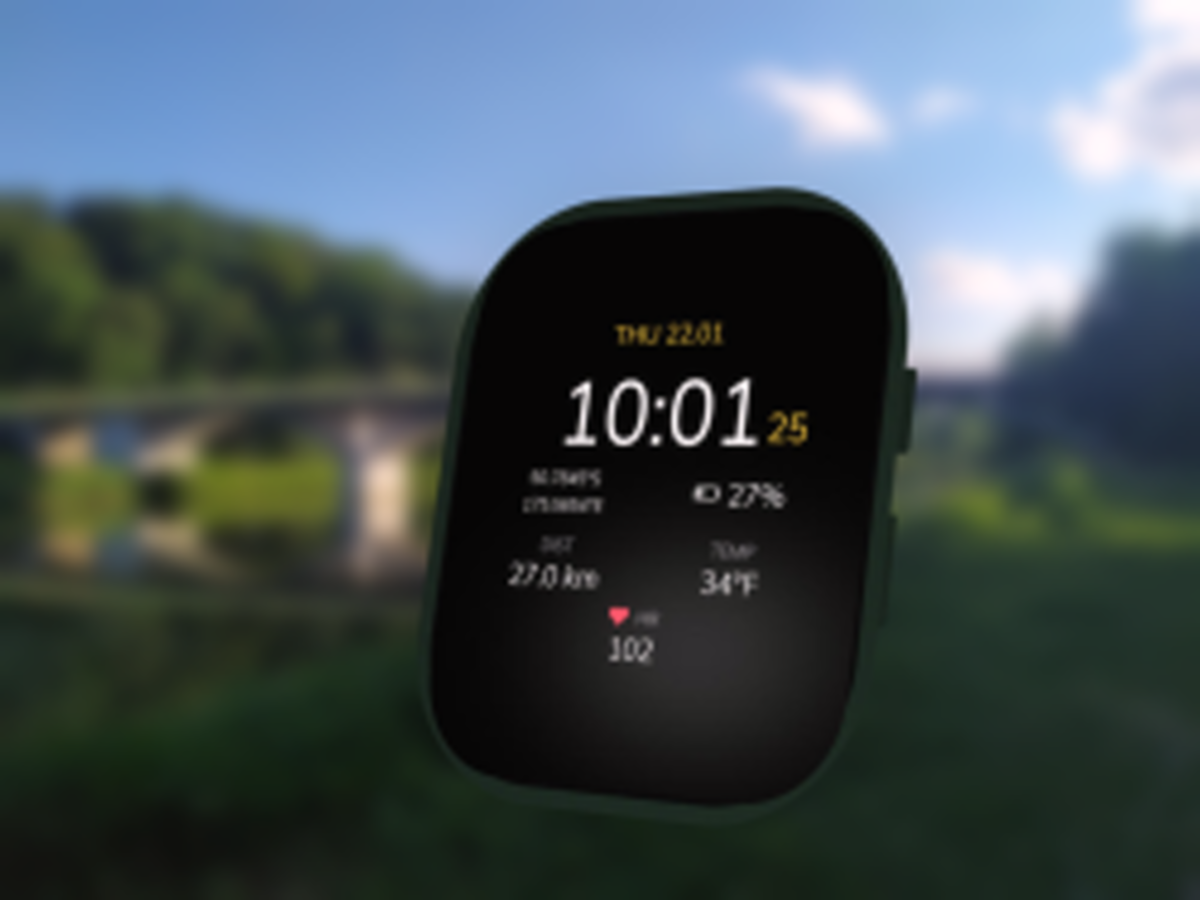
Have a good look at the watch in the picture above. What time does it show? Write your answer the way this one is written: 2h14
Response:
10h01
